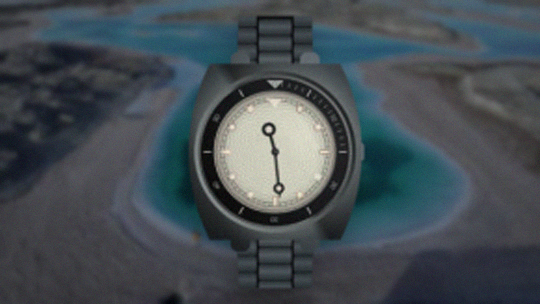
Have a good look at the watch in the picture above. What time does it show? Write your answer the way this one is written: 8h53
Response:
11h29
